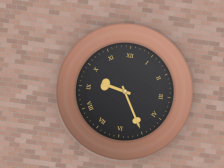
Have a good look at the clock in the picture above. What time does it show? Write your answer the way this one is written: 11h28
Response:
9h25
